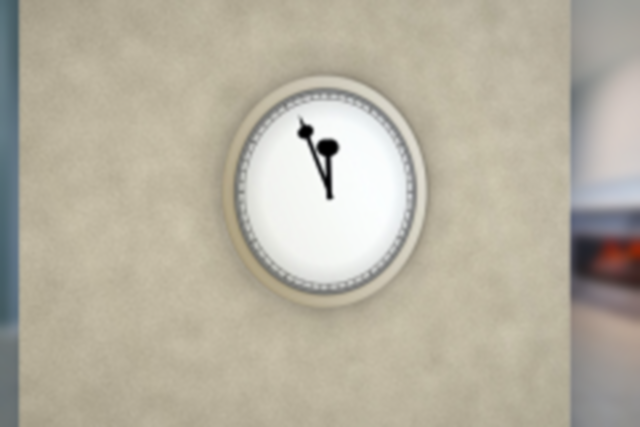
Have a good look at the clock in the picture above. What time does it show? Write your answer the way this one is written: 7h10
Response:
11h56
